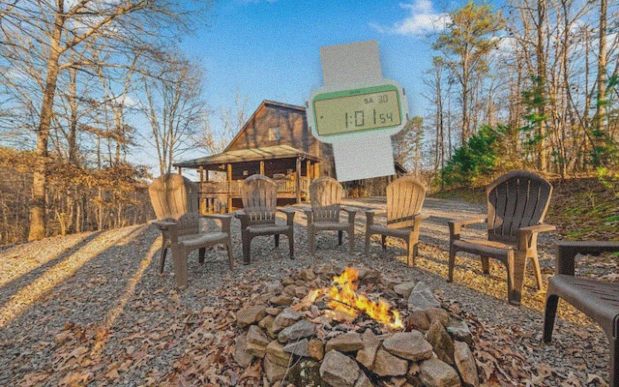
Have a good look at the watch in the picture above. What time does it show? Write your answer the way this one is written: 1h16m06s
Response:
1h01m54s
